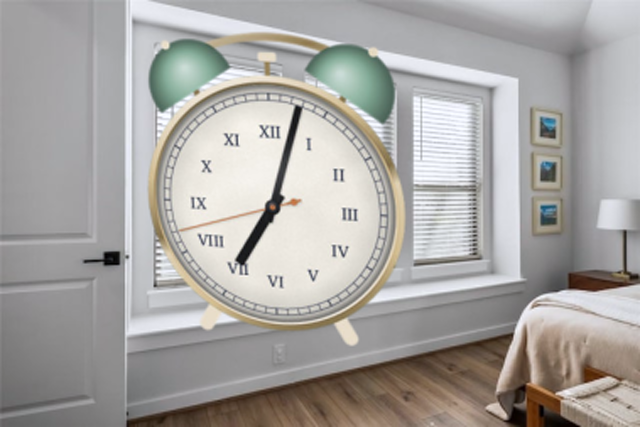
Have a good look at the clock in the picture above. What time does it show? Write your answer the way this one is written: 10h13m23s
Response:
7h02m42s
